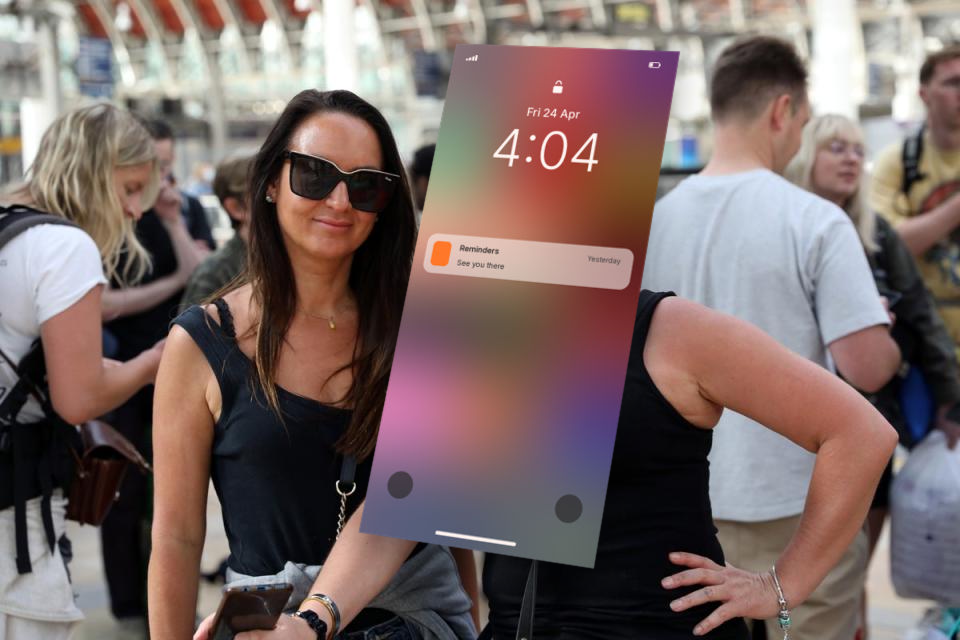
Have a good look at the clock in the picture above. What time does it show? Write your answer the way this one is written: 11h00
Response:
4h04
